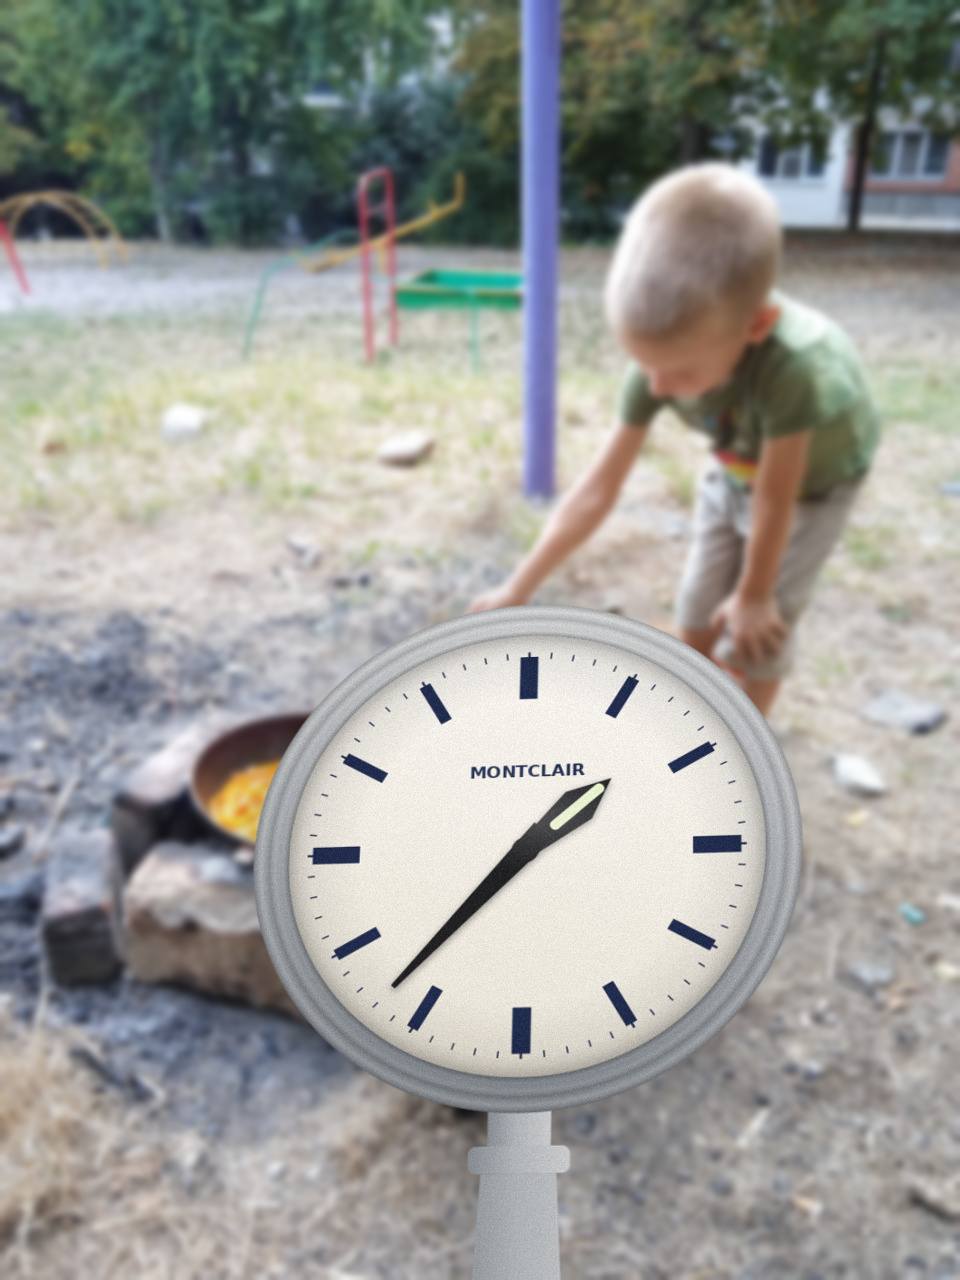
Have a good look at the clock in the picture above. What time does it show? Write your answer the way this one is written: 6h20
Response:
1h37
